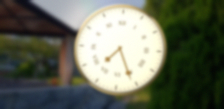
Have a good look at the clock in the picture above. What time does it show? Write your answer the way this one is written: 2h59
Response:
7h26
